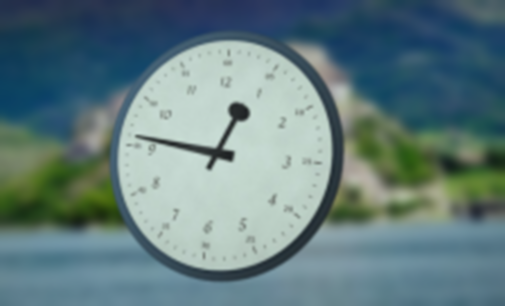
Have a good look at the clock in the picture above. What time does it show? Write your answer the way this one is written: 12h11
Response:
12h46
